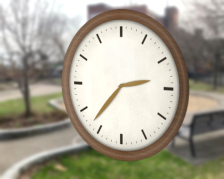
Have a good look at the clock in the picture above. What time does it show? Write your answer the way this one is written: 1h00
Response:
2h37
